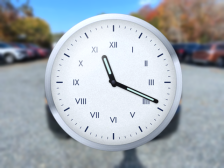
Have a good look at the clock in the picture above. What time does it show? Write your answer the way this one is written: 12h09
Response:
11h19
